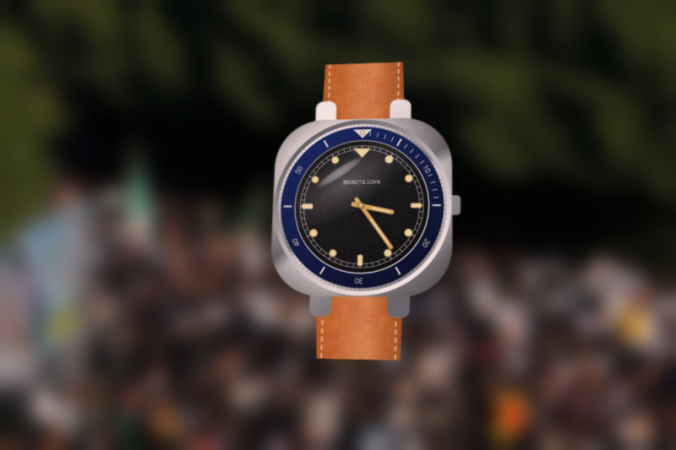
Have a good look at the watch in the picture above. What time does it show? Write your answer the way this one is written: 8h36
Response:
3h24
